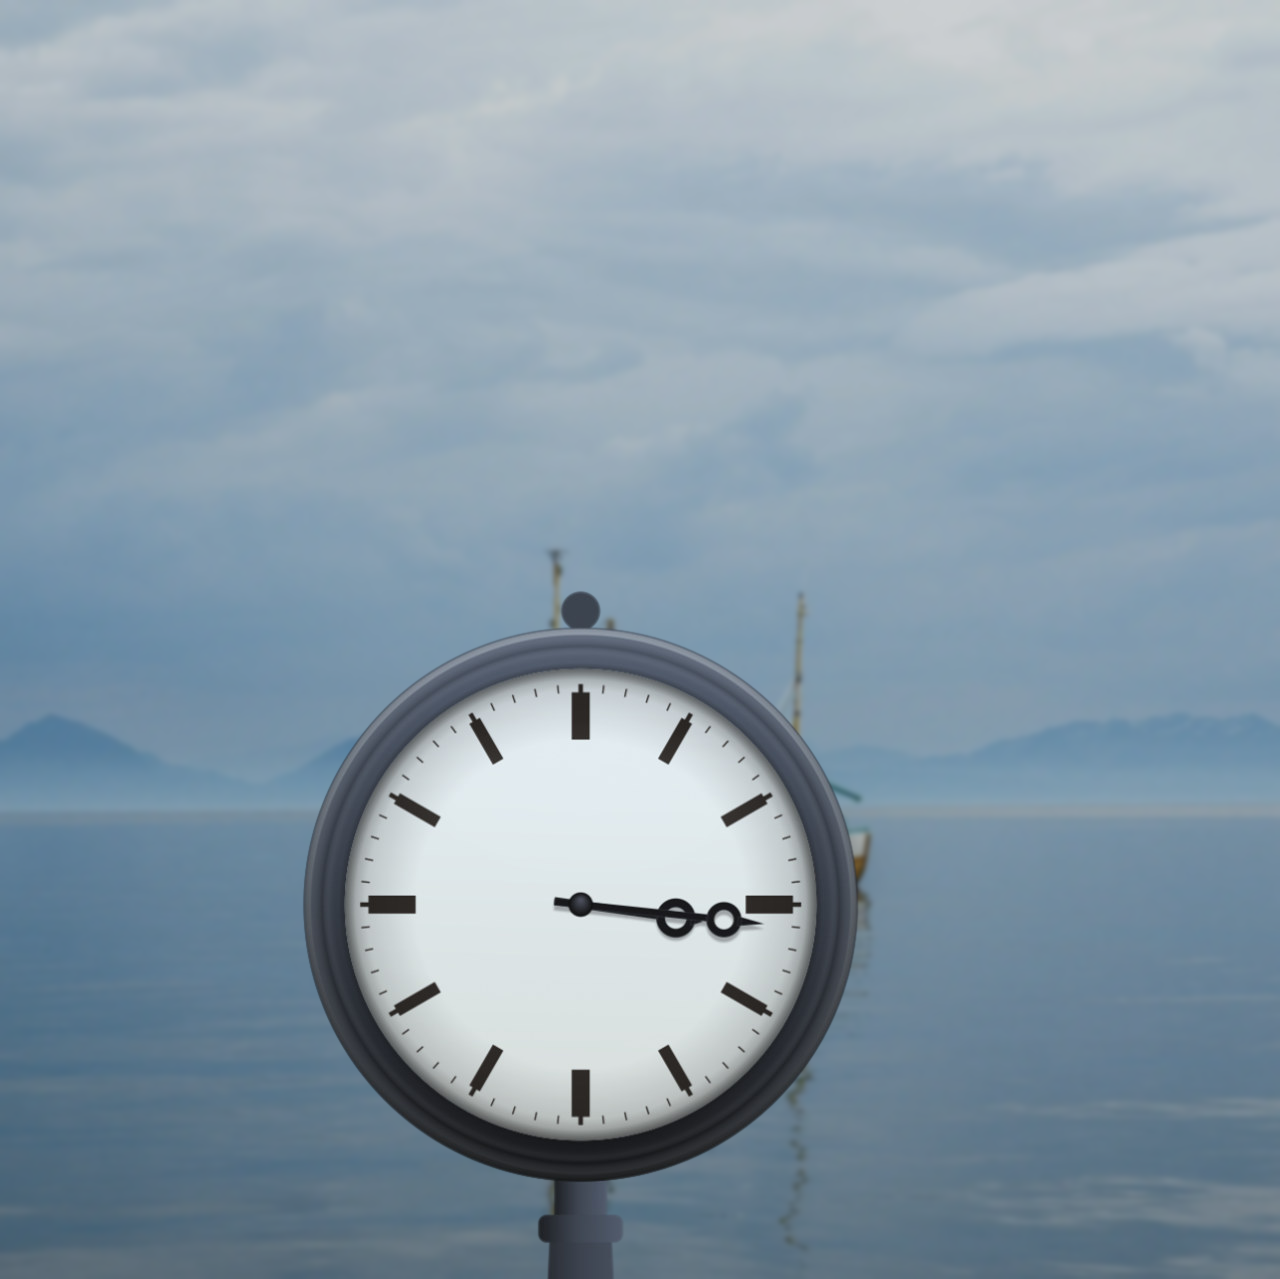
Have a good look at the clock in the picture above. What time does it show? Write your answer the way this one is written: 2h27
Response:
3h16
